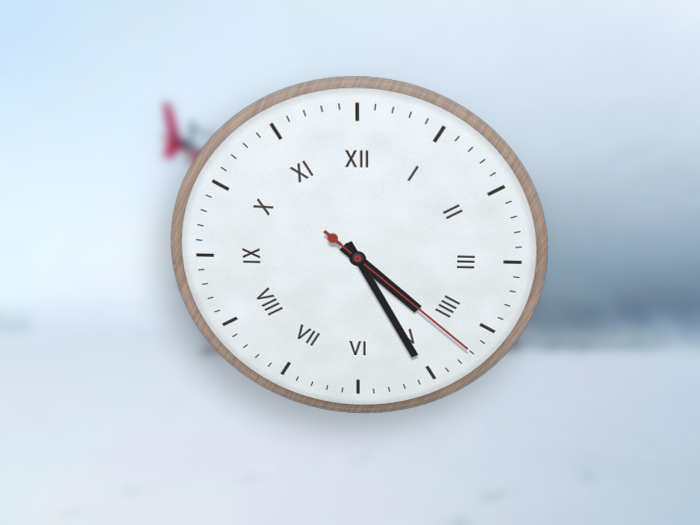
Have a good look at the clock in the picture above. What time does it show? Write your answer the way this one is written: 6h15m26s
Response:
4h25m22s
